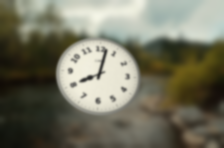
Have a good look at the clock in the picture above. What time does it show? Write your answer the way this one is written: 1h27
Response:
8h02
